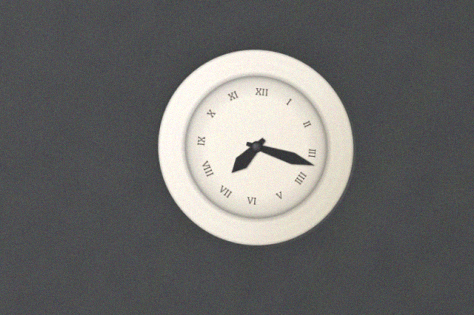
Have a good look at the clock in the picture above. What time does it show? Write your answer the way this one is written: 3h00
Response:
7h17
